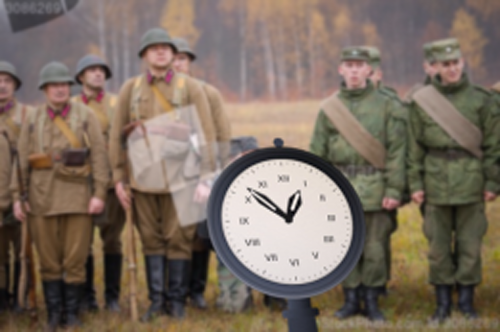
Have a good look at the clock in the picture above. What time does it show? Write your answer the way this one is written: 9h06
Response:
12h52
